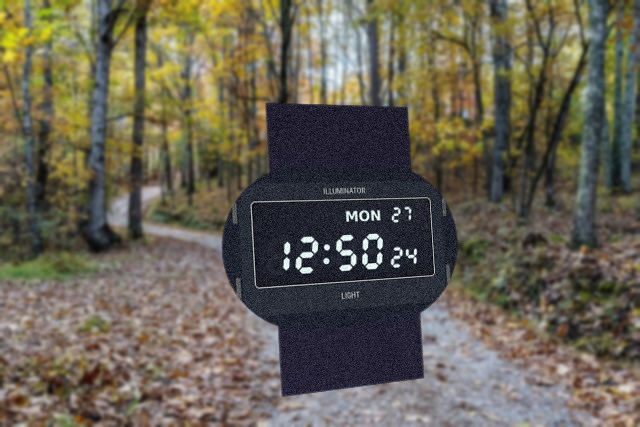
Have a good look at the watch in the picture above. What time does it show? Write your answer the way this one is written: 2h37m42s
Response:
12h50m24s
